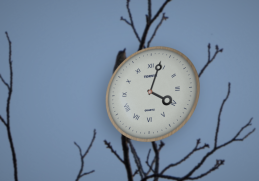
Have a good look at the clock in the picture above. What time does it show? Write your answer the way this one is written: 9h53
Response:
4h03
